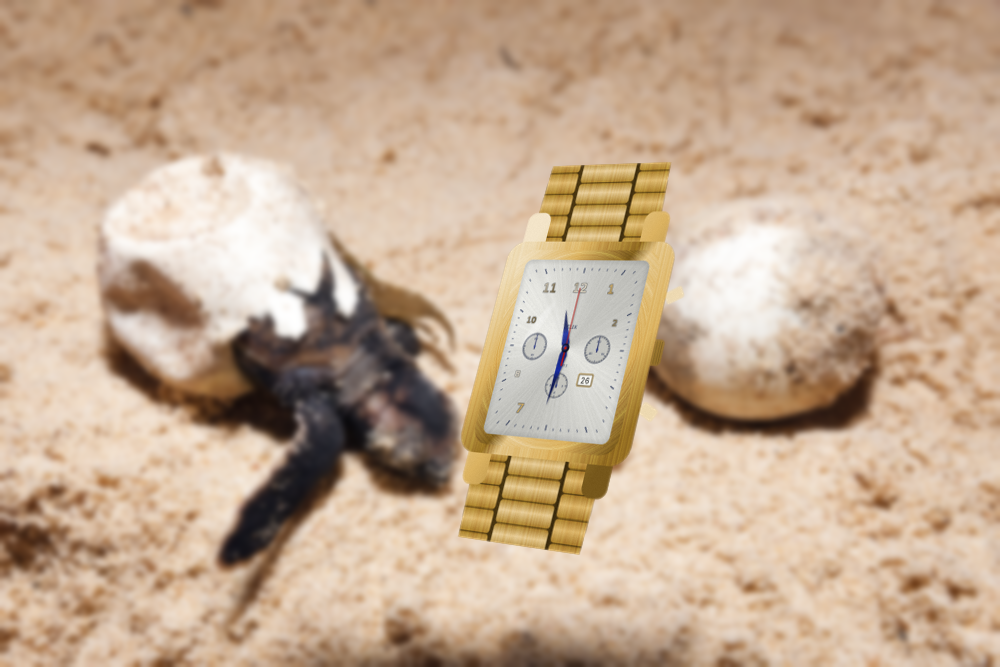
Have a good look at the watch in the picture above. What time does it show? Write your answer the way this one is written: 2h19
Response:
11h31
